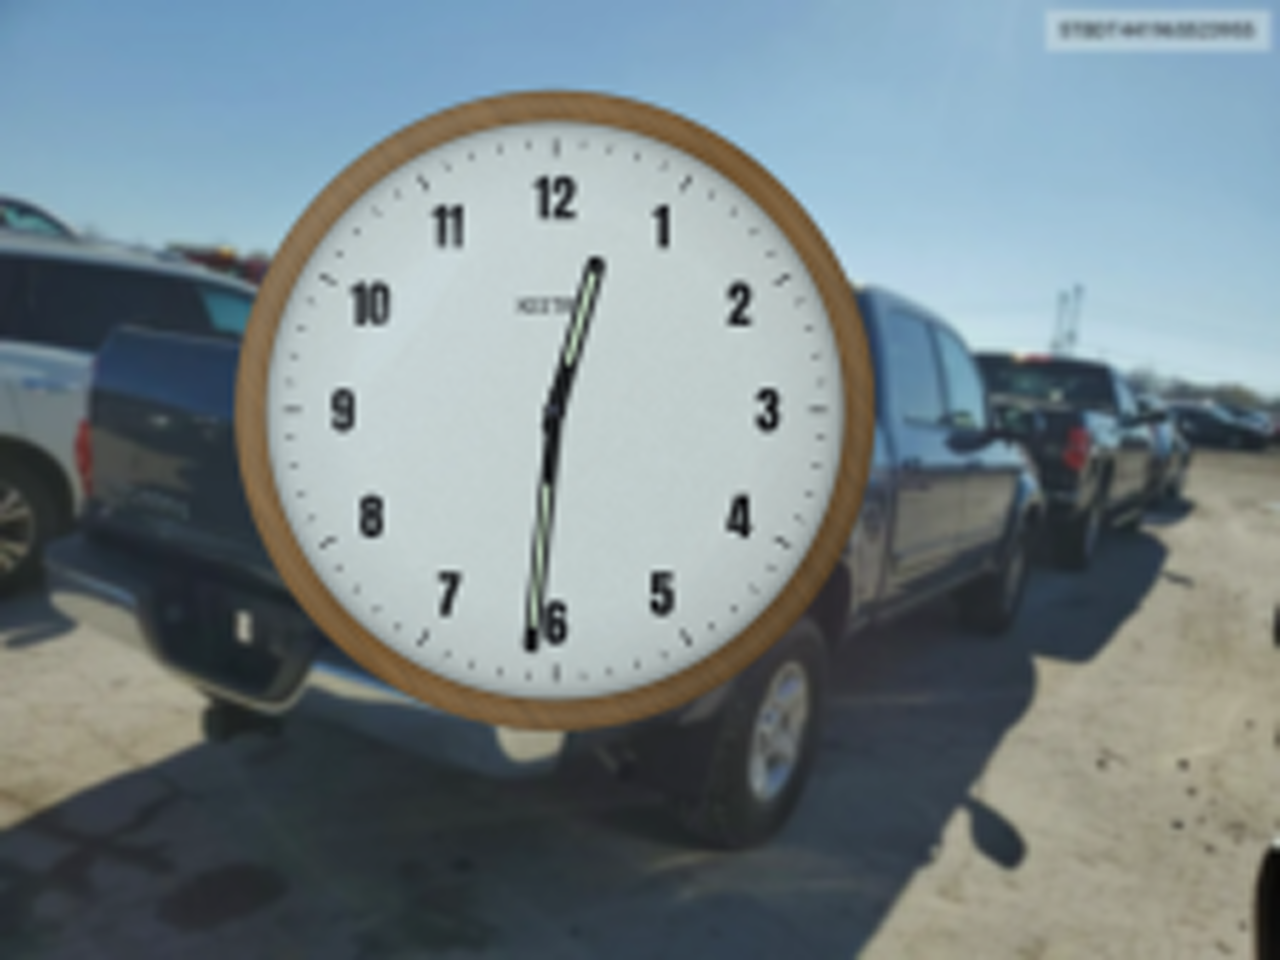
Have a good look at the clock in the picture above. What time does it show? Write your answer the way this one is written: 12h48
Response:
12h31
